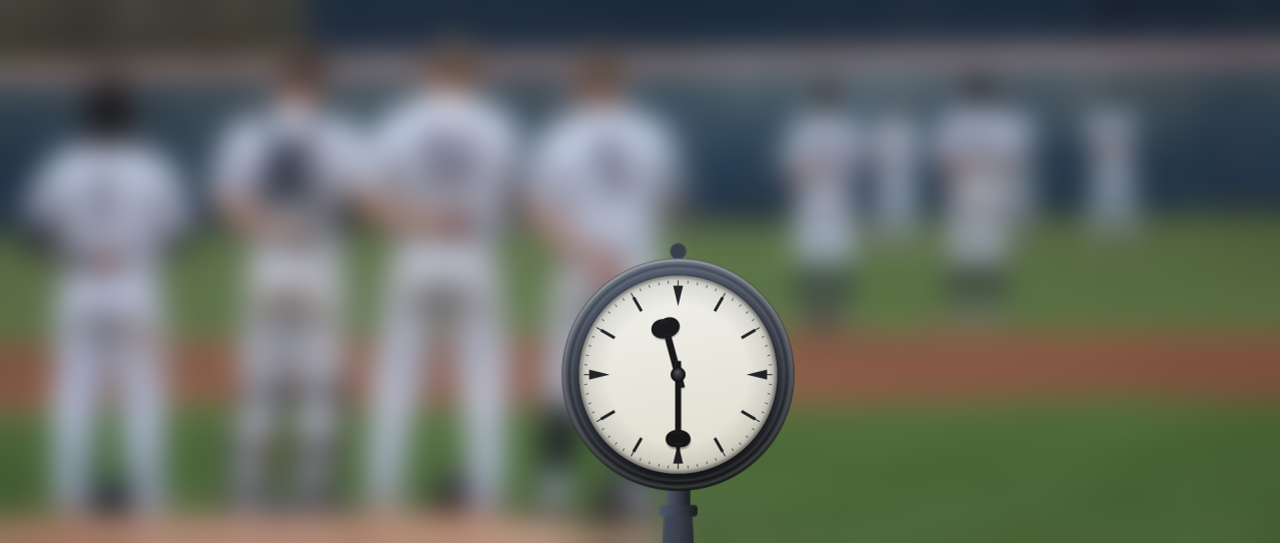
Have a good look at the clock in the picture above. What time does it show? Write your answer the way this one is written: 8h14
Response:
11h30
